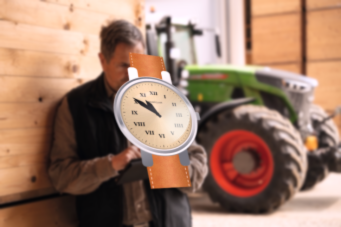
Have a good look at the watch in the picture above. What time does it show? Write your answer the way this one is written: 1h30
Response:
10h51
